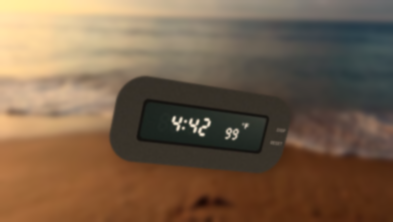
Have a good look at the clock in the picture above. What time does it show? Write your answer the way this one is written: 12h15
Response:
4h42
